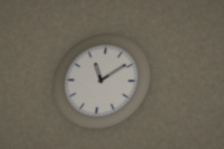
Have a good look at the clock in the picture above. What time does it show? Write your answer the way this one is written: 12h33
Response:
11h09
